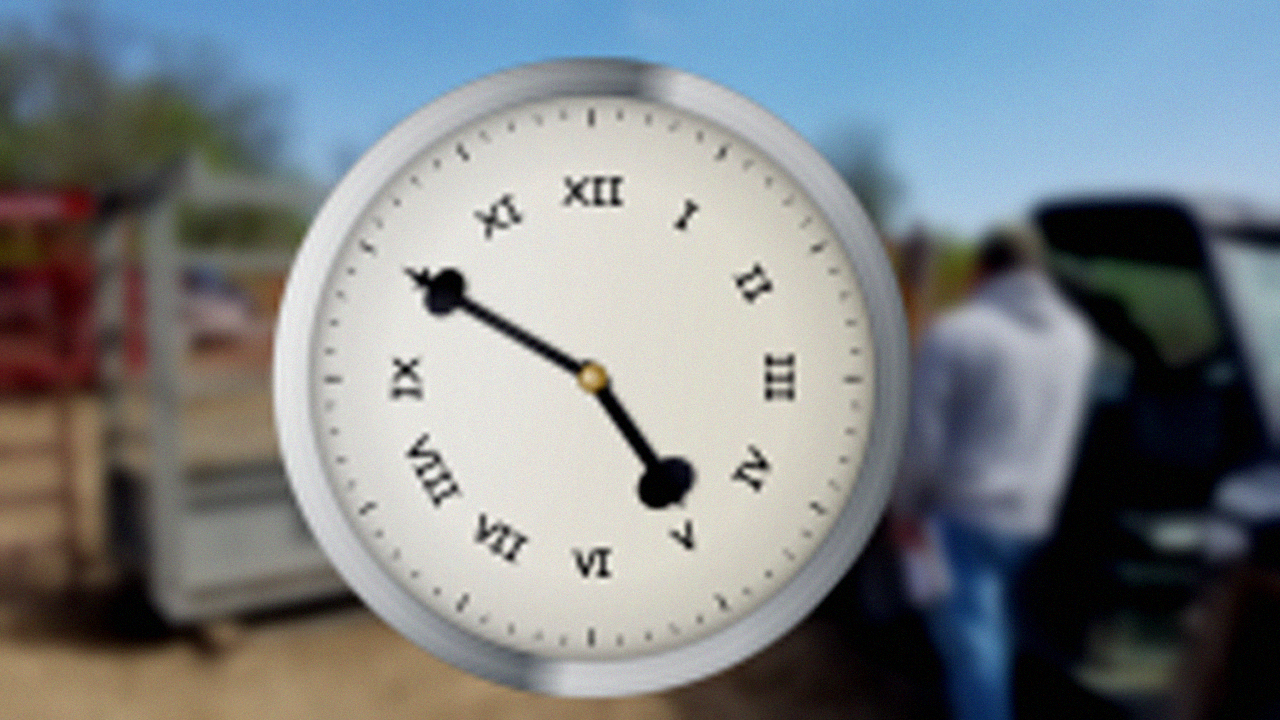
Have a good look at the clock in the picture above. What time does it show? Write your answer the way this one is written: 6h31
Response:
4h50
